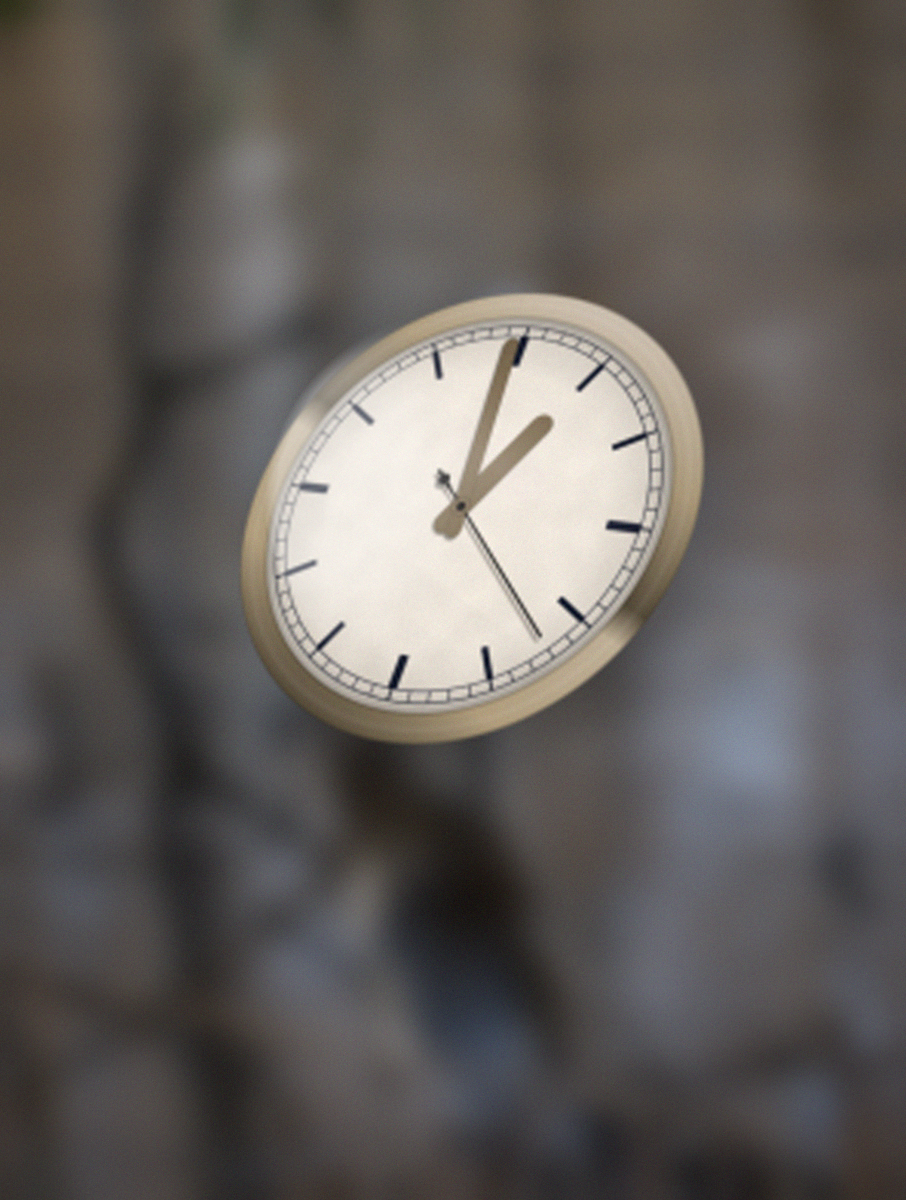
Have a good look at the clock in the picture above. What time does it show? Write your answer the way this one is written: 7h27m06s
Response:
12h59m22s
